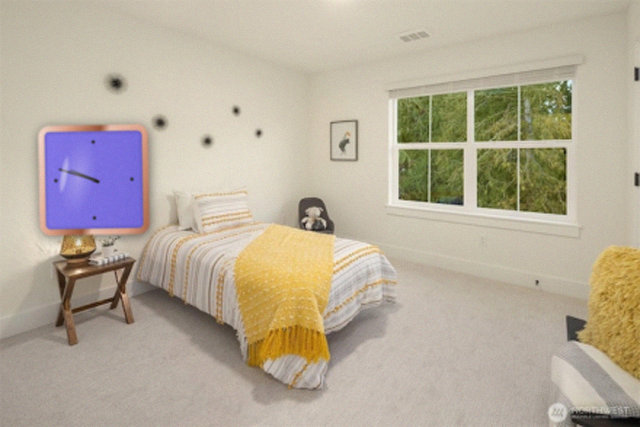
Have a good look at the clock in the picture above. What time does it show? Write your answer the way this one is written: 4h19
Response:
9h48
